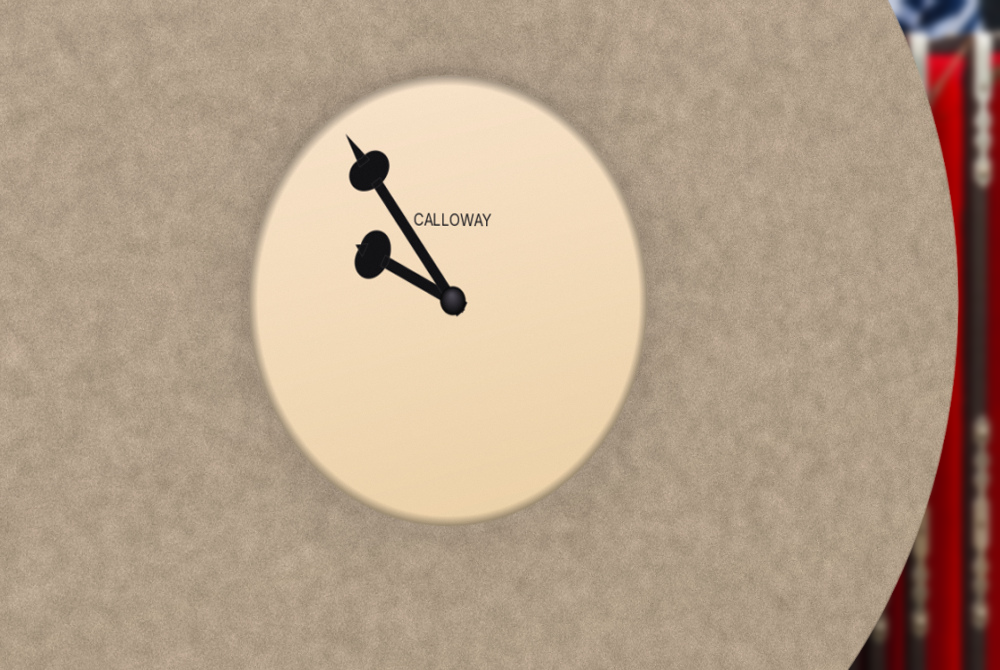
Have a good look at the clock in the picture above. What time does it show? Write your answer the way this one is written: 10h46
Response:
9h54
